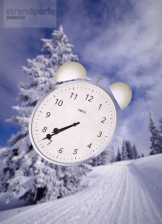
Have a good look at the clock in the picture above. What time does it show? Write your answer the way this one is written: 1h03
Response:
7h37
